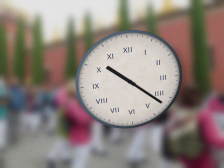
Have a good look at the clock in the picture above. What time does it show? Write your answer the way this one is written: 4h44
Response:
10h22
